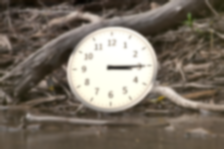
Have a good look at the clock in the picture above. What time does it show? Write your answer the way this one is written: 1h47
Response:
3h15
